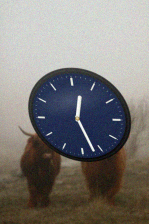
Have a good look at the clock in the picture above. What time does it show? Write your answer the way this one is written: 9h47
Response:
12h27
